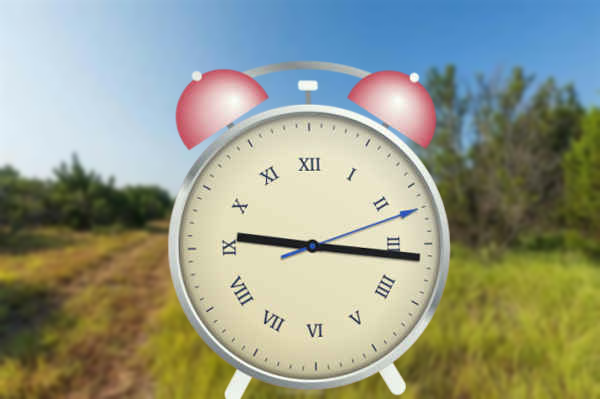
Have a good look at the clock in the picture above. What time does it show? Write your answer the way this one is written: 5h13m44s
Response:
9h16m12s
